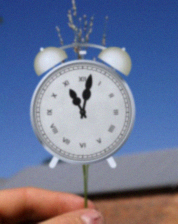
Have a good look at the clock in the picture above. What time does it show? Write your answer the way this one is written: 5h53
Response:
11h02
